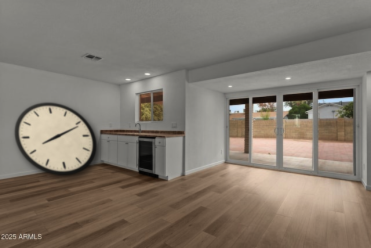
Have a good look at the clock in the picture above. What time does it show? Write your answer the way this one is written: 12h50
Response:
8h11
